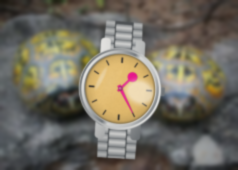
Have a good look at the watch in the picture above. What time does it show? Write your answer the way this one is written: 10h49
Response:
1h25
